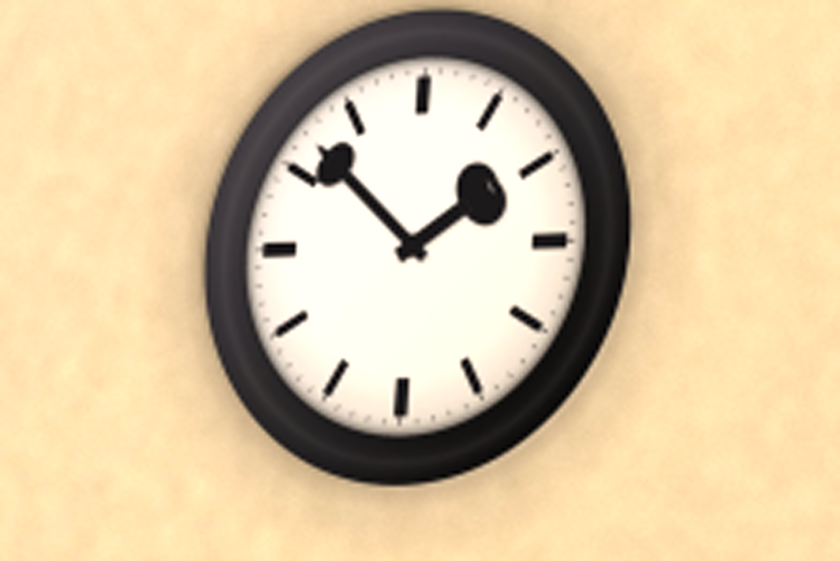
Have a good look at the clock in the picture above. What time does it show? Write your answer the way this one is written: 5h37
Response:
1h52
